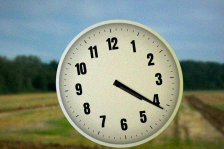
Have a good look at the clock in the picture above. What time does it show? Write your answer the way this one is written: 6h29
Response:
4h21
